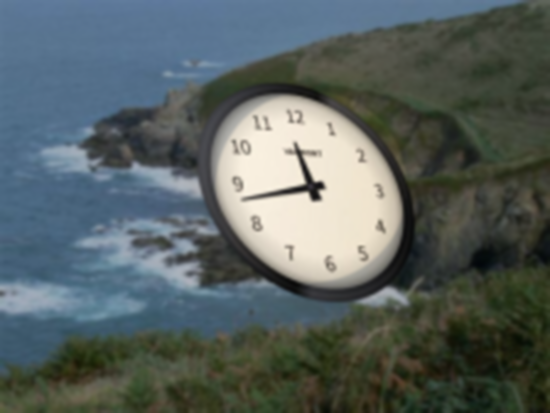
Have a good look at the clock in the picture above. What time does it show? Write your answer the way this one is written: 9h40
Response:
11h43
